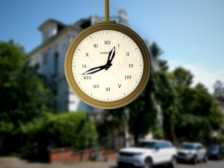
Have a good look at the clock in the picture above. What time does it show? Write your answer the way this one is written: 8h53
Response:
12h42
